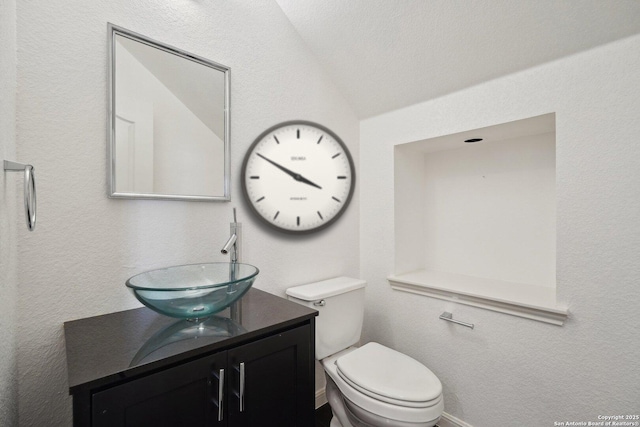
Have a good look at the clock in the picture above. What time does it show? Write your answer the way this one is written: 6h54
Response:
3h50
